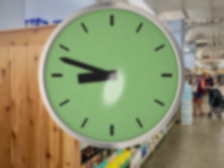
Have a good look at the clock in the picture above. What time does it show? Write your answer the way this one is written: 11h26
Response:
8h48
